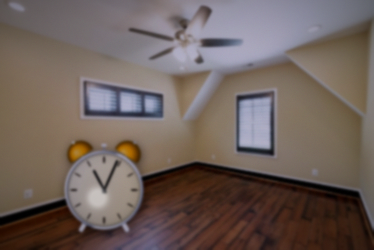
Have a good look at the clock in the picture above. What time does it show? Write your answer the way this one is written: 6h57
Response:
11h04
